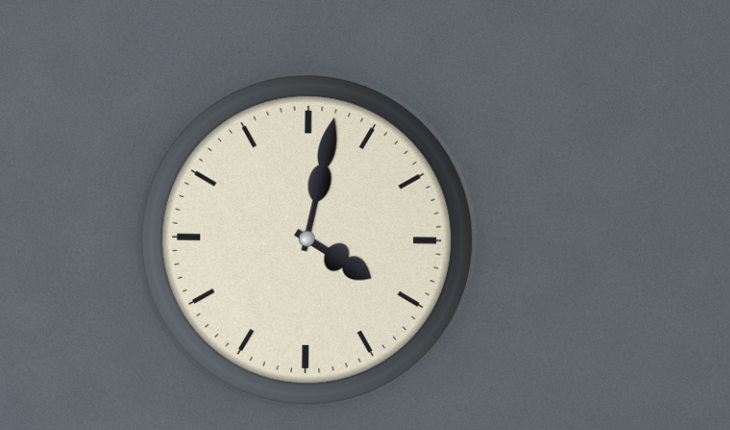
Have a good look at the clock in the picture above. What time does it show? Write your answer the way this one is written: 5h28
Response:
4h02
